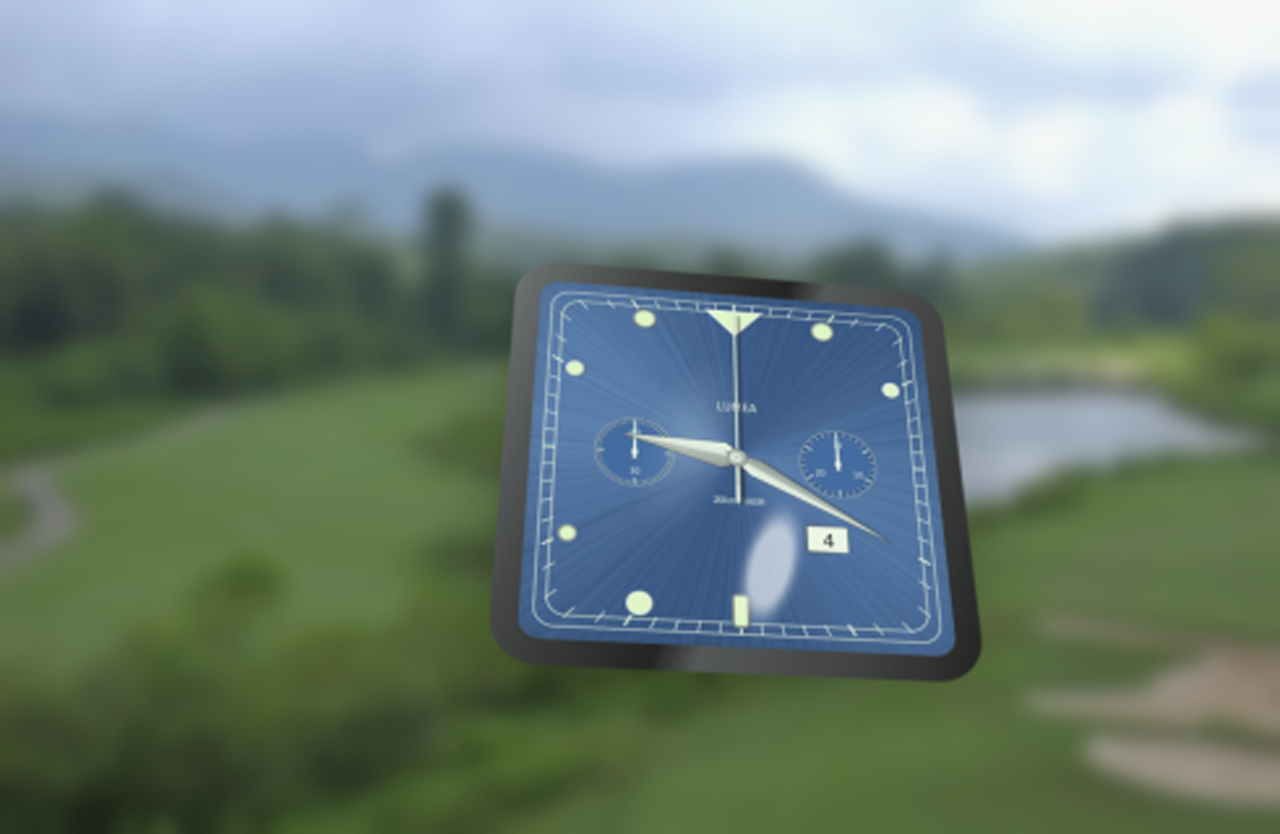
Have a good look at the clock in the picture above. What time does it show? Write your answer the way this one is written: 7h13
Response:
9h20
